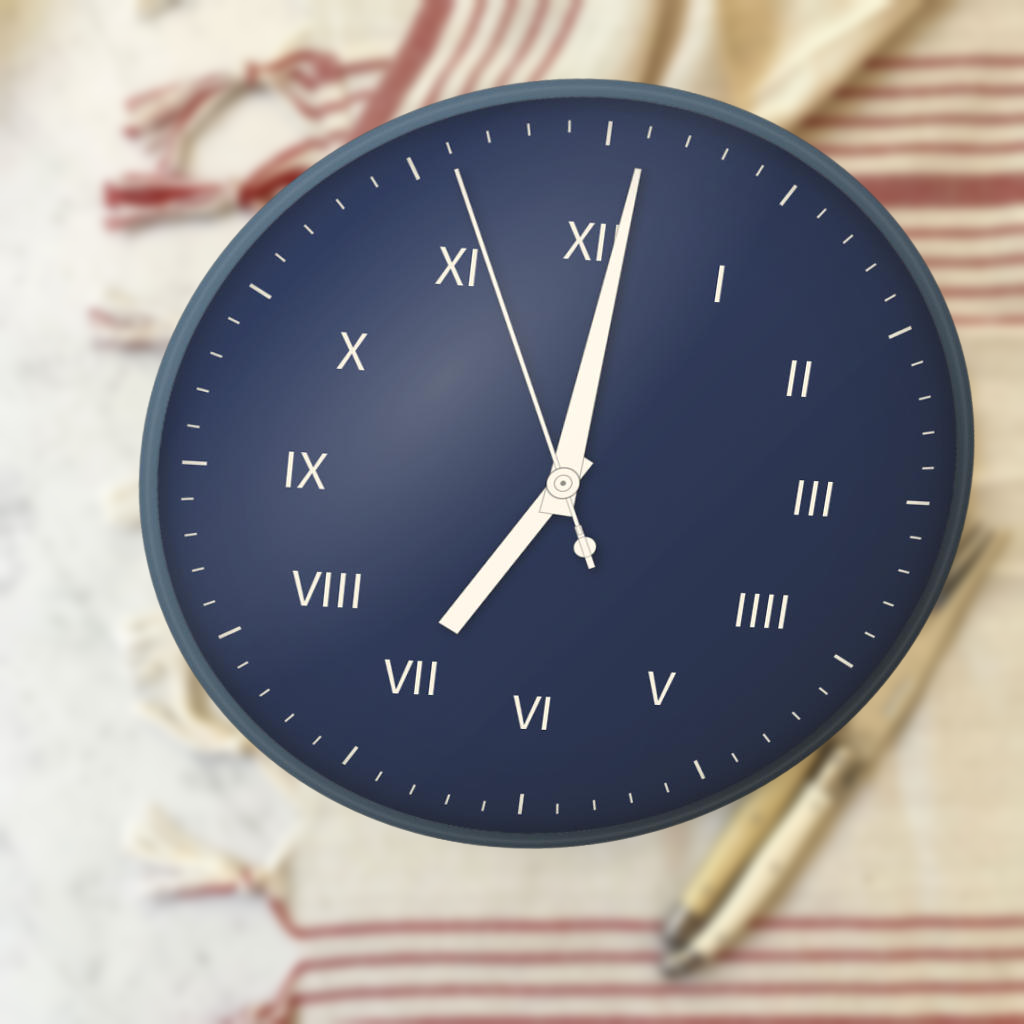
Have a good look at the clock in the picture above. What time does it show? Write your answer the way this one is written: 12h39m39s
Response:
7h00m56s
